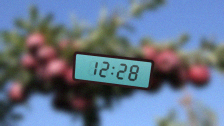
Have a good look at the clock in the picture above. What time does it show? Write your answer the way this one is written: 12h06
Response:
12h28
